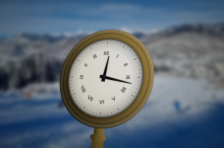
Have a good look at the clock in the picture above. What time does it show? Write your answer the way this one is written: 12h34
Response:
12h17
